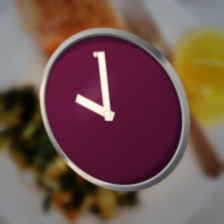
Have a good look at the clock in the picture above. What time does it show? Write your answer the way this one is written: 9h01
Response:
10h01
